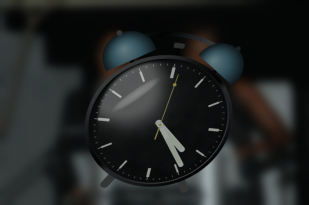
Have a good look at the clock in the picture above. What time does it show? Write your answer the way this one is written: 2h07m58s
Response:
4h24m01s
